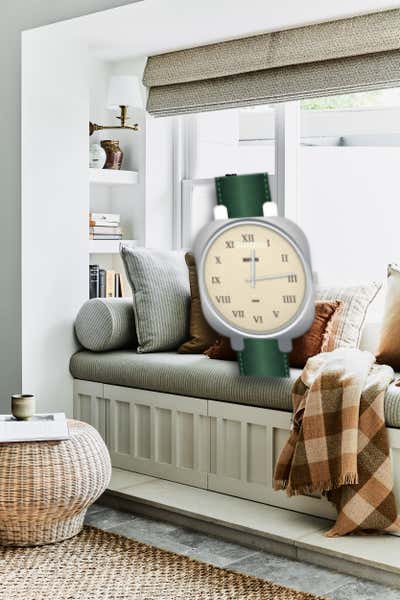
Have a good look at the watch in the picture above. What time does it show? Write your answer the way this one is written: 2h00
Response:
12h14
